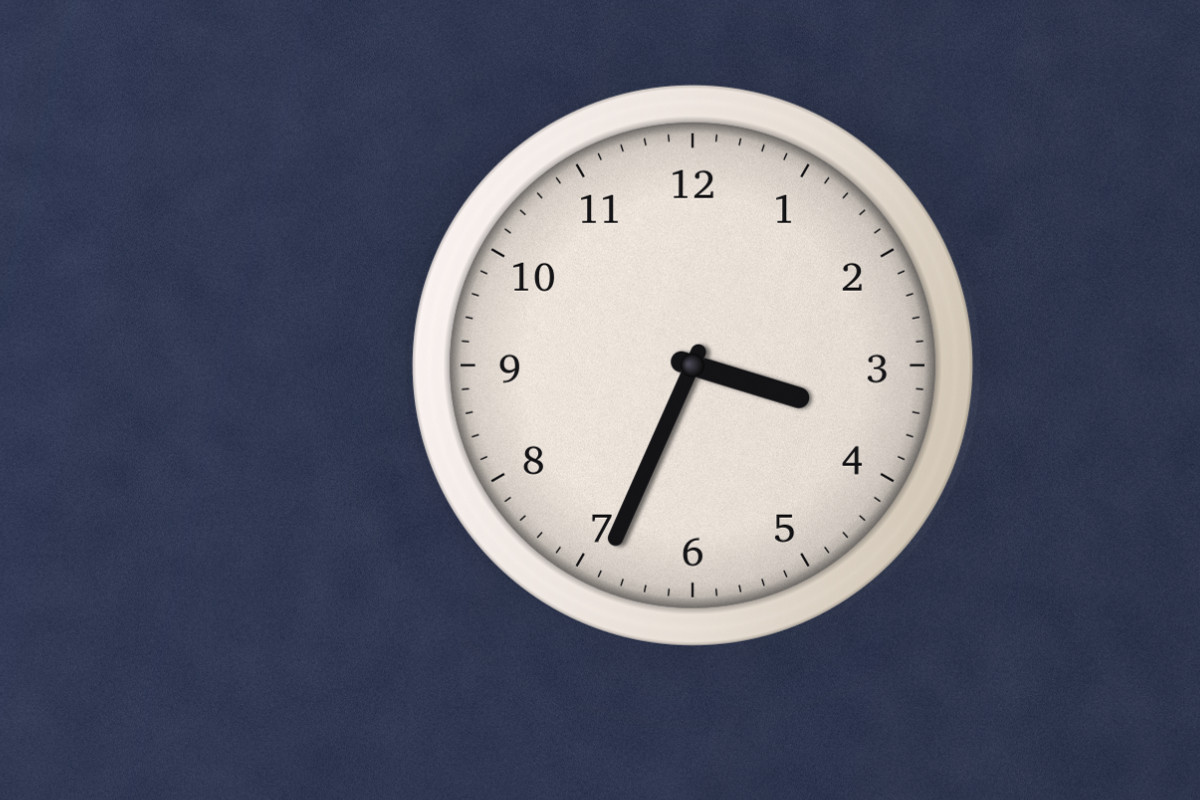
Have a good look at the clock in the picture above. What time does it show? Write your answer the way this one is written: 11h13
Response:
3h34
